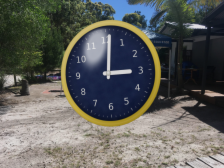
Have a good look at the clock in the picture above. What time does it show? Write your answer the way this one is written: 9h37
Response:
3h01
